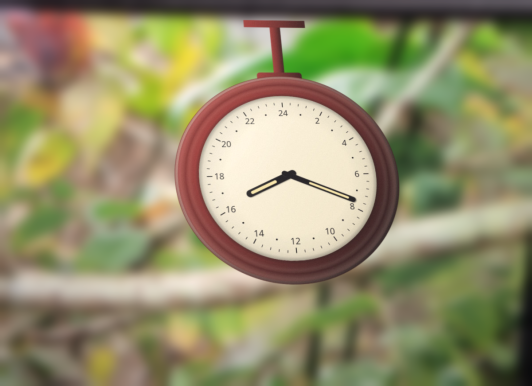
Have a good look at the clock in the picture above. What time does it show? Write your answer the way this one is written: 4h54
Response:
16h19
